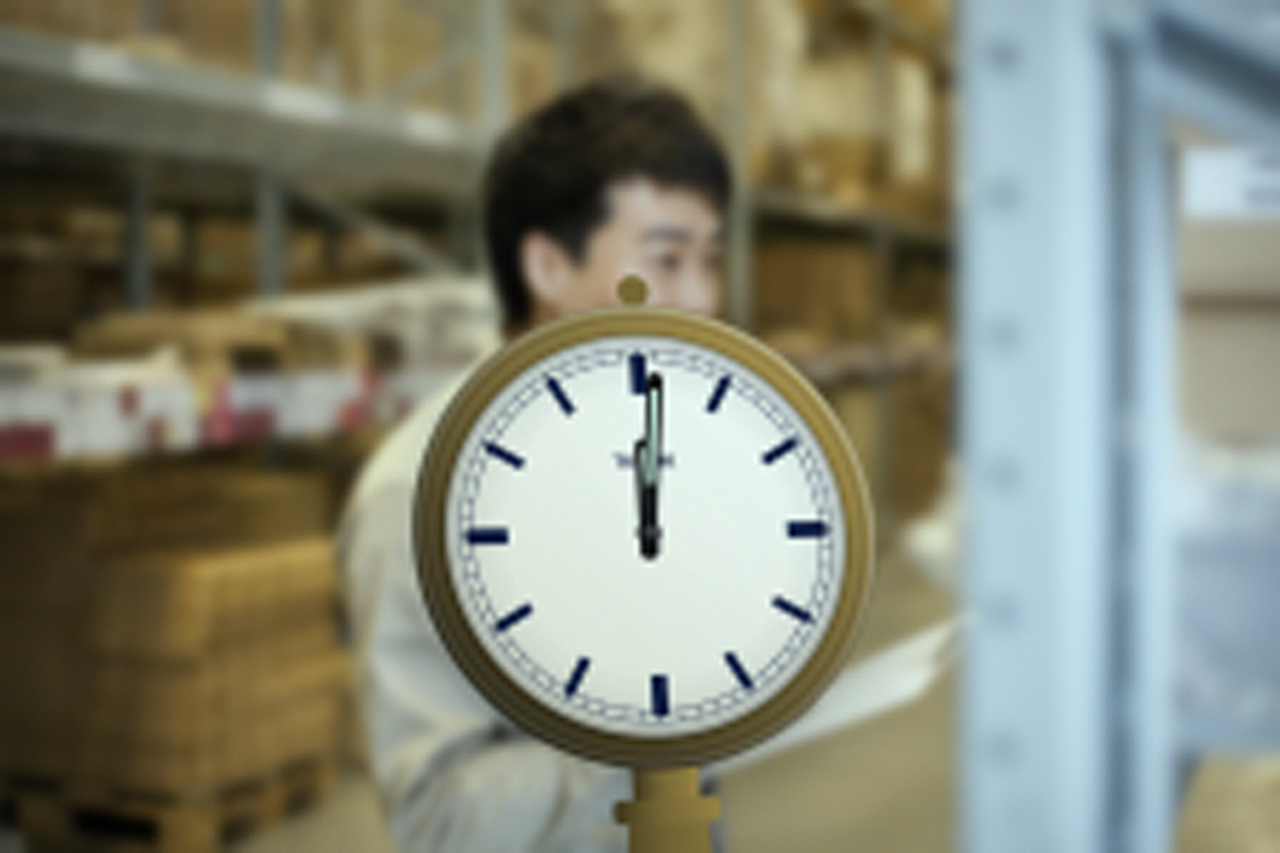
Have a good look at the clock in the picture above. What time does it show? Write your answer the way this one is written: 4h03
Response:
12h01
